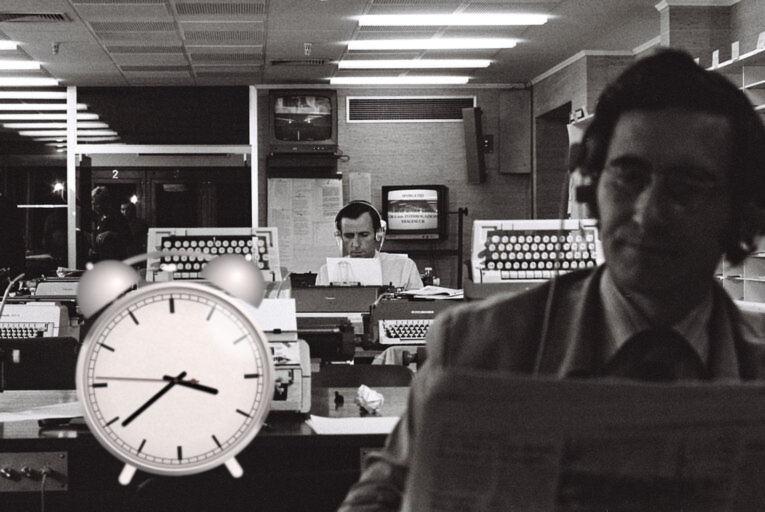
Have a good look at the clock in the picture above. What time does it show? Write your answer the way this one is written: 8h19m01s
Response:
3h38m46s
